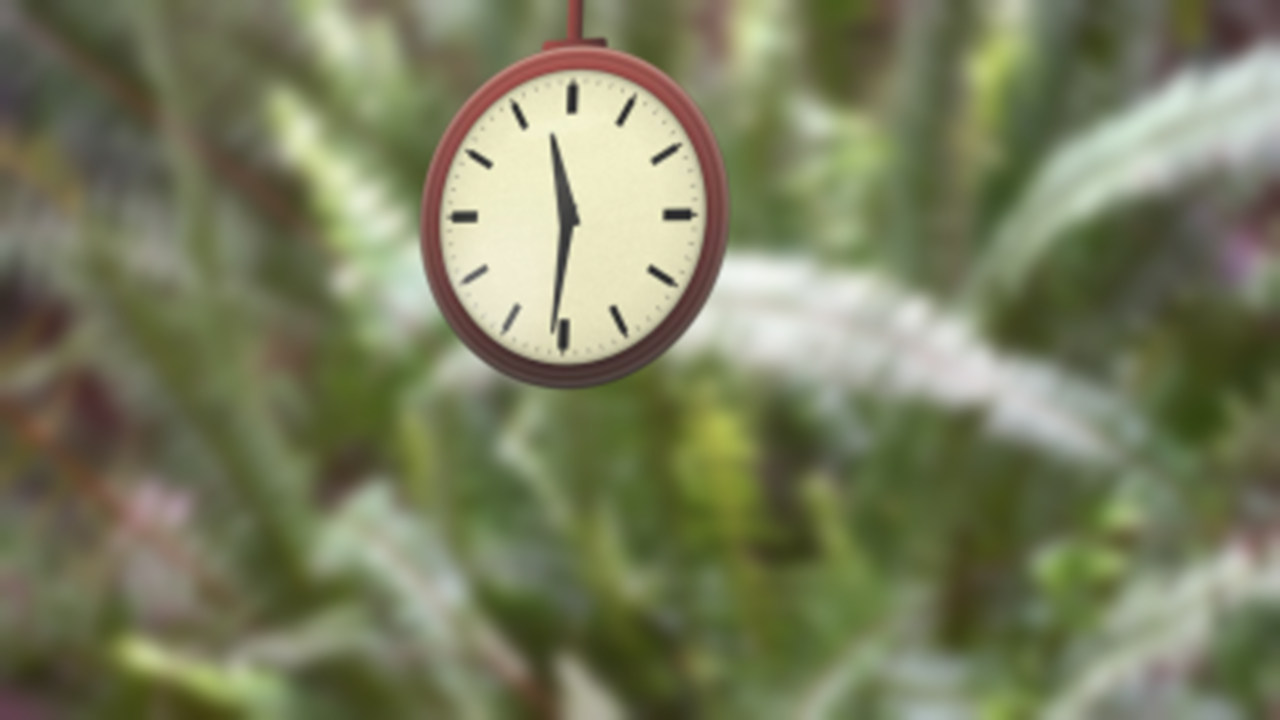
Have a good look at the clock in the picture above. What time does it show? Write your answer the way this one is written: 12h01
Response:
11h31
